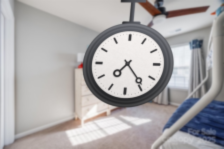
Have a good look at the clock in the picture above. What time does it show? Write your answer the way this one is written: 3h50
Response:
7h24
